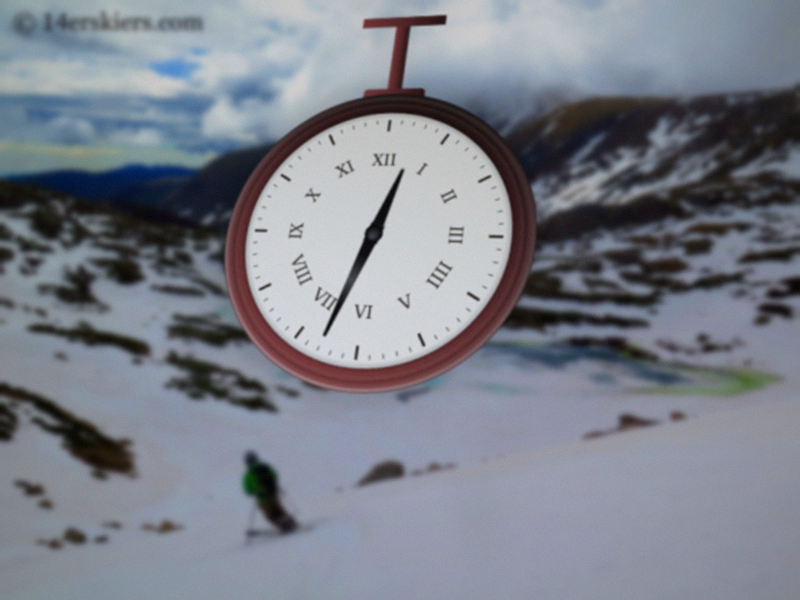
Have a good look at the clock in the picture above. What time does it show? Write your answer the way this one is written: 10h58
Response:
12h33
